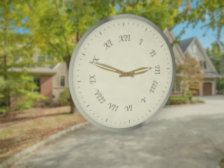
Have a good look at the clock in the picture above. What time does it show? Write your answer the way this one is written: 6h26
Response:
2h49
